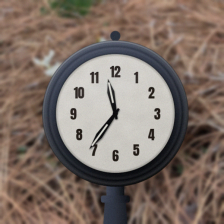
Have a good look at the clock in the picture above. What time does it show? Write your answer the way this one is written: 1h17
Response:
11h36
